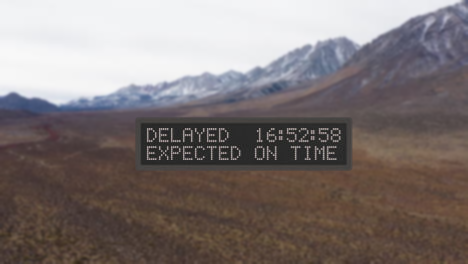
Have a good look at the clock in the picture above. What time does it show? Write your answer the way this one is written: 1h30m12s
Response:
16h52m58s
